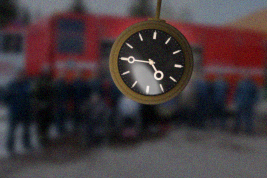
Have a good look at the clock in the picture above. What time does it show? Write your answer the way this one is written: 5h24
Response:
4h45
